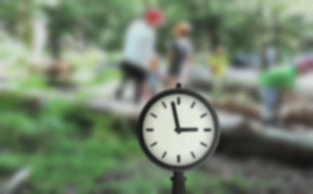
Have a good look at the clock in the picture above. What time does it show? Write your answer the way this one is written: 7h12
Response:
2h58
